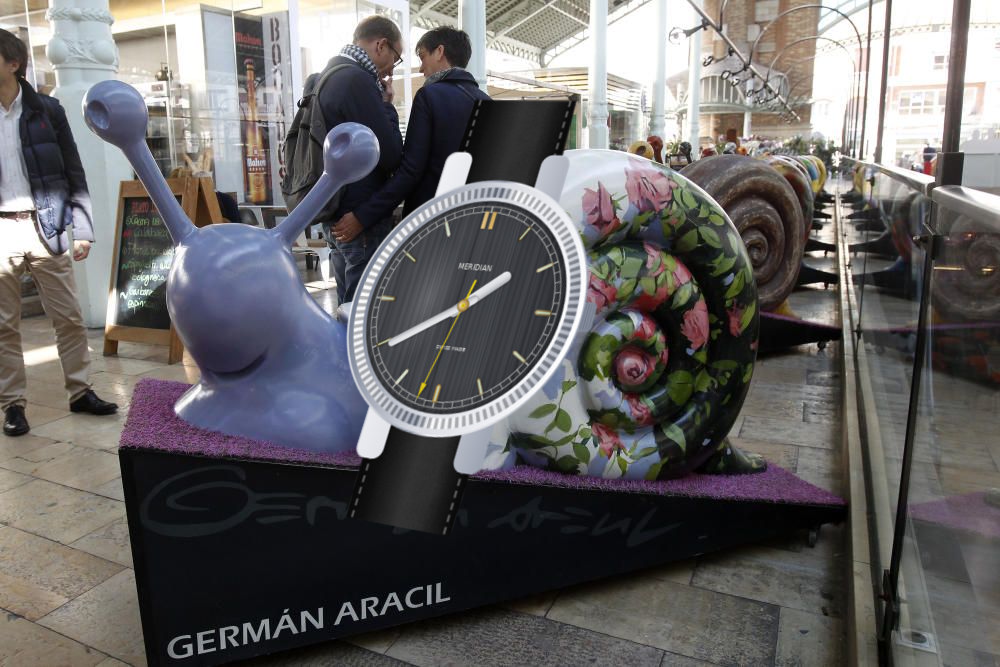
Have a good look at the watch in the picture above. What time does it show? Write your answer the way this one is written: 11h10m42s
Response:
1h39m32s
